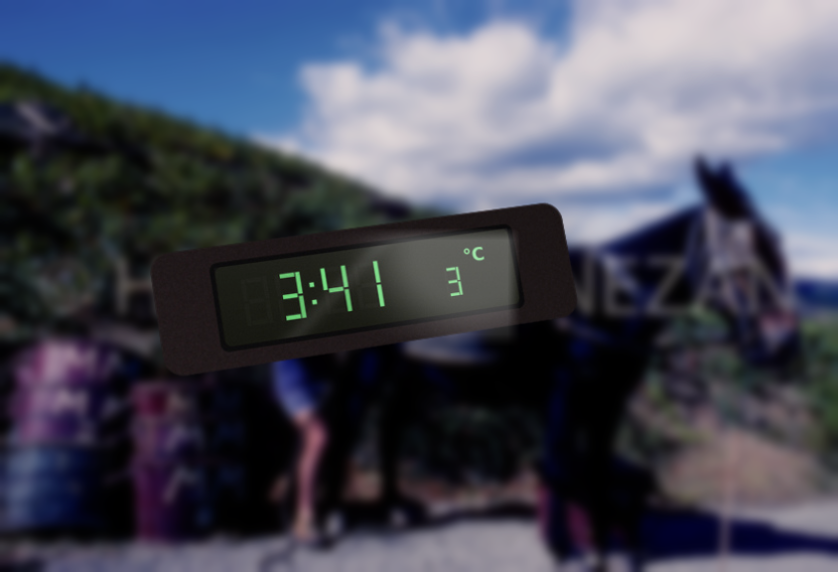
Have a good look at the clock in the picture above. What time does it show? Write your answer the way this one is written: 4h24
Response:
3h41
